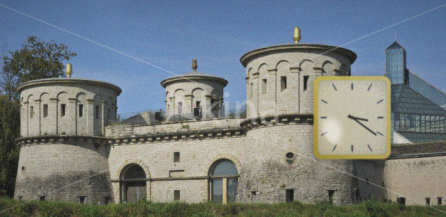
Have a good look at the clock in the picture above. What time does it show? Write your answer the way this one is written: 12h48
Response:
3h21
